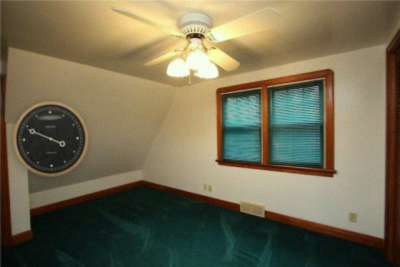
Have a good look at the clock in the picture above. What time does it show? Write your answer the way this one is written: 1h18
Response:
3h49
